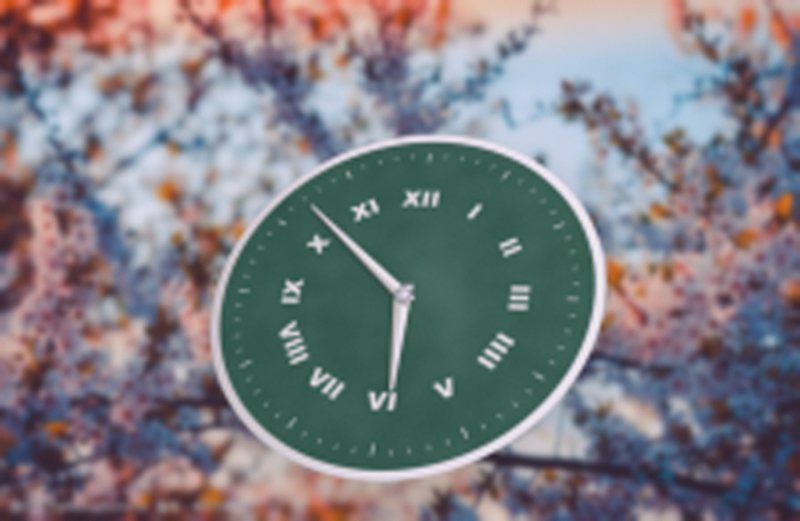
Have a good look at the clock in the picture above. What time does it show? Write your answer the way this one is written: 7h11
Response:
5h52
